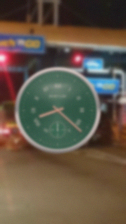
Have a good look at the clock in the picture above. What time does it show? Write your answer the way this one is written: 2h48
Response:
8h22
